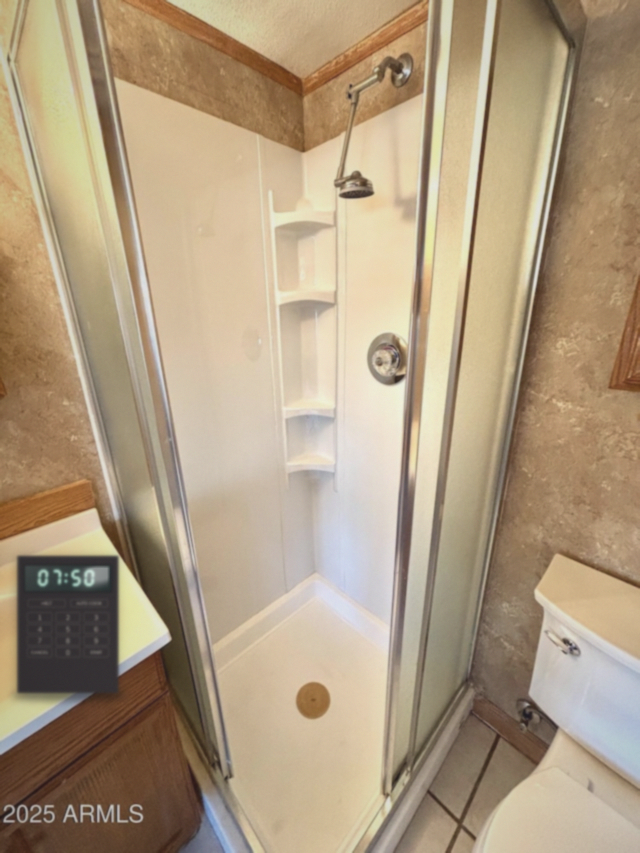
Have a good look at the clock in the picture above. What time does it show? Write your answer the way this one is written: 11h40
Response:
7h50
